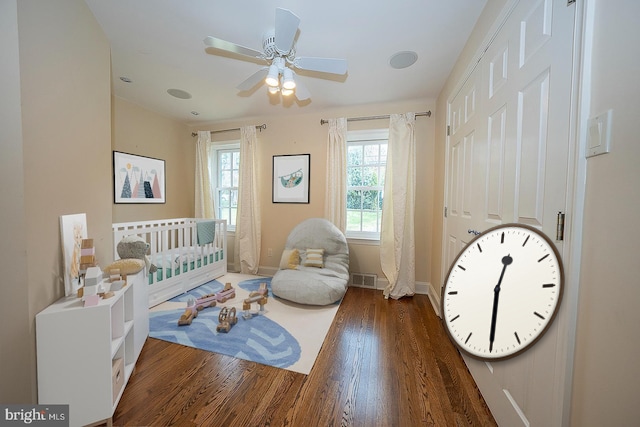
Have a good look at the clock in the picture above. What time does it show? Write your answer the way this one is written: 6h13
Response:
12h30
